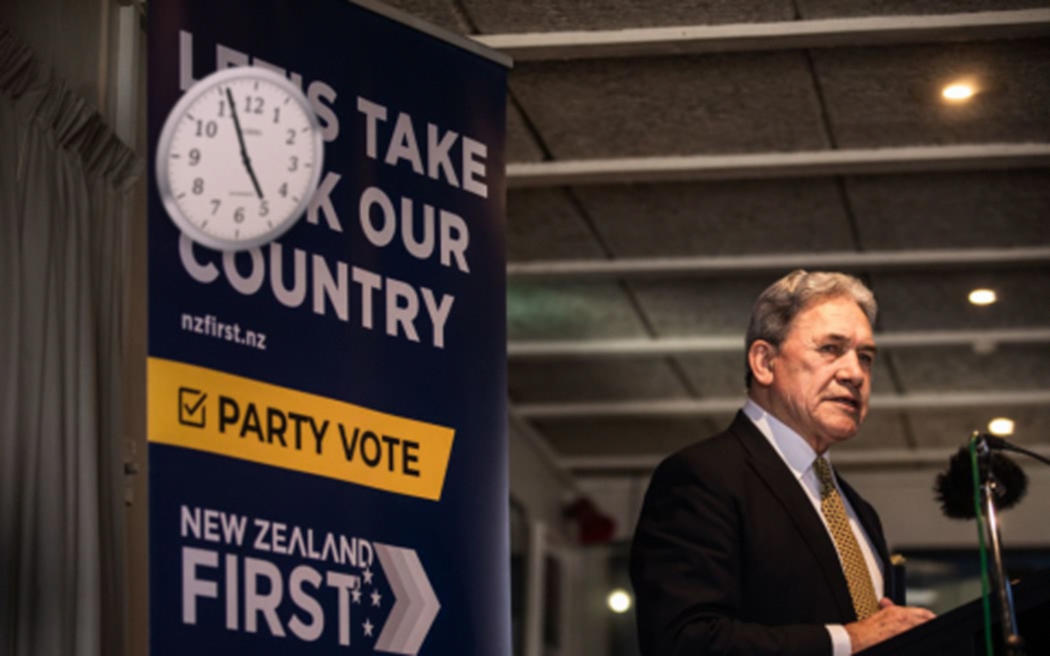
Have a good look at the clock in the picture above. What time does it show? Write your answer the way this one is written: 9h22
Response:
4h56
